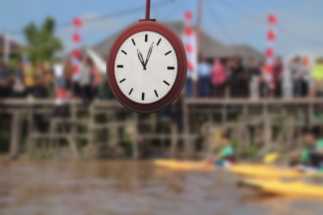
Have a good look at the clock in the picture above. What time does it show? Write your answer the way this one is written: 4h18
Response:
11h03
